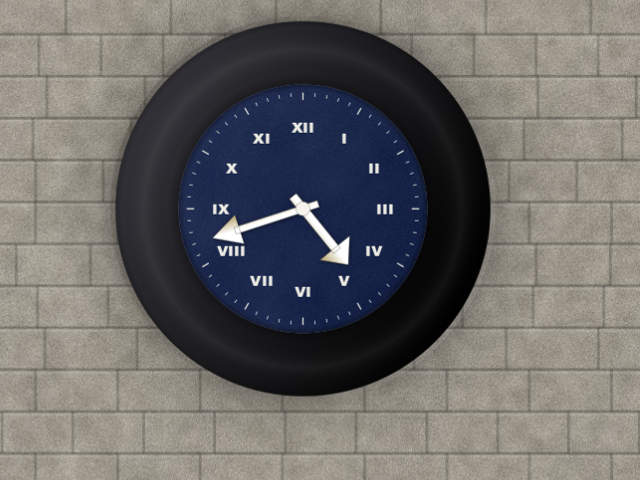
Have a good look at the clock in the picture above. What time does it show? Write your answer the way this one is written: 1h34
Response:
4h42
